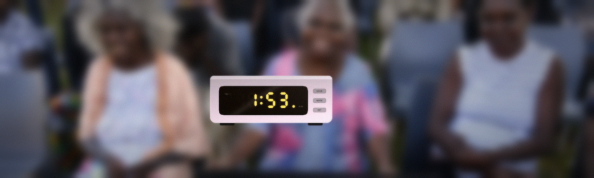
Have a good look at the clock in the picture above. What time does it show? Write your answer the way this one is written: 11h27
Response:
1h53
